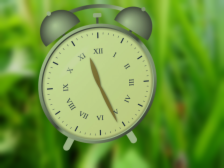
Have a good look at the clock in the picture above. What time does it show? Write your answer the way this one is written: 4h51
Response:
11h26
